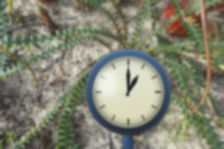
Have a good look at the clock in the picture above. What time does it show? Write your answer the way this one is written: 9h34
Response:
1h00
